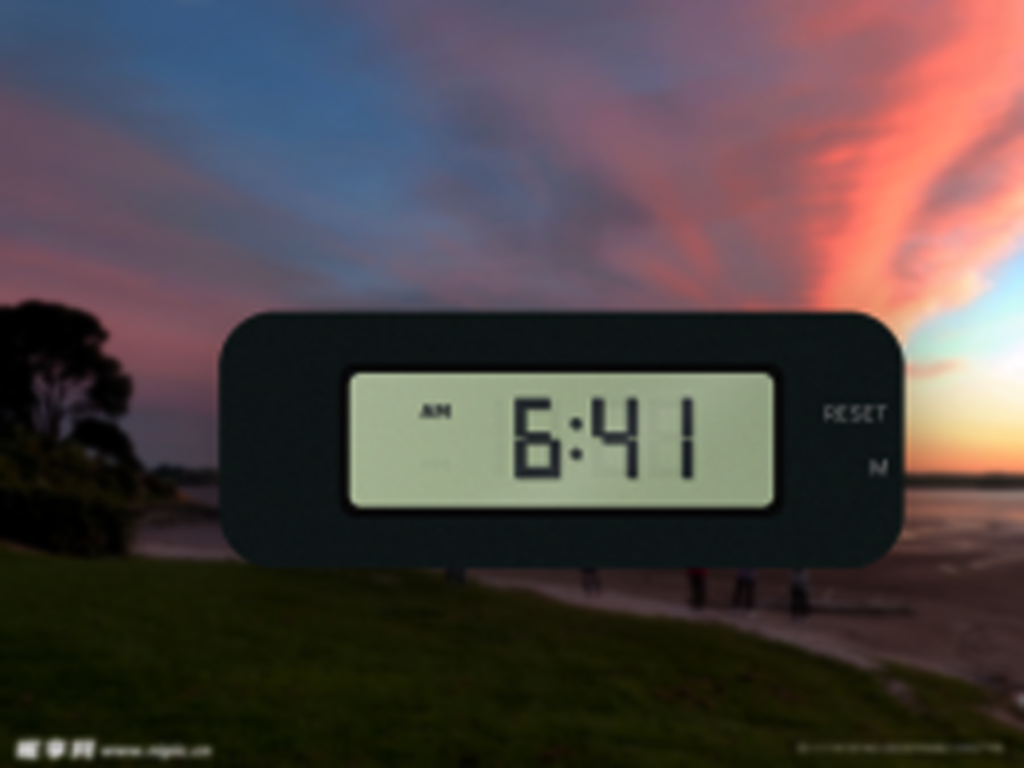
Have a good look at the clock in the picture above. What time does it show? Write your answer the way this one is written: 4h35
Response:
6h41
